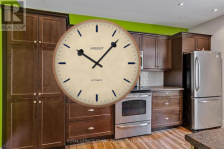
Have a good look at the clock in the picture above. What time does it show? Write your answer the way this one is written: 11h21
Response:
10h07
